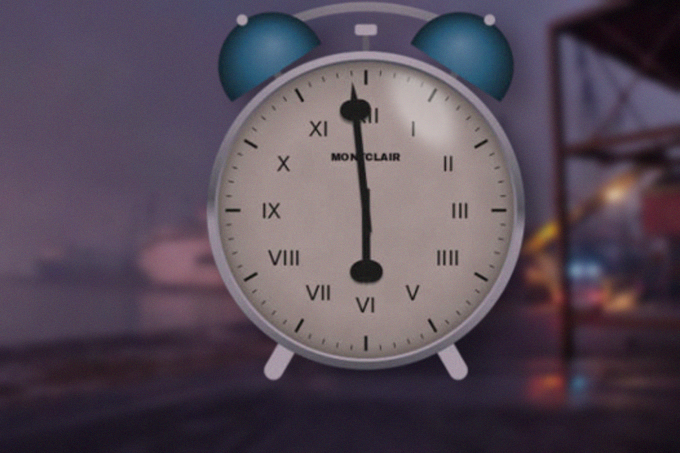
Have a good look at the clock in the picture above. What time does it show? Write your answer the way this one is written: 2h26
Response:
5h59
